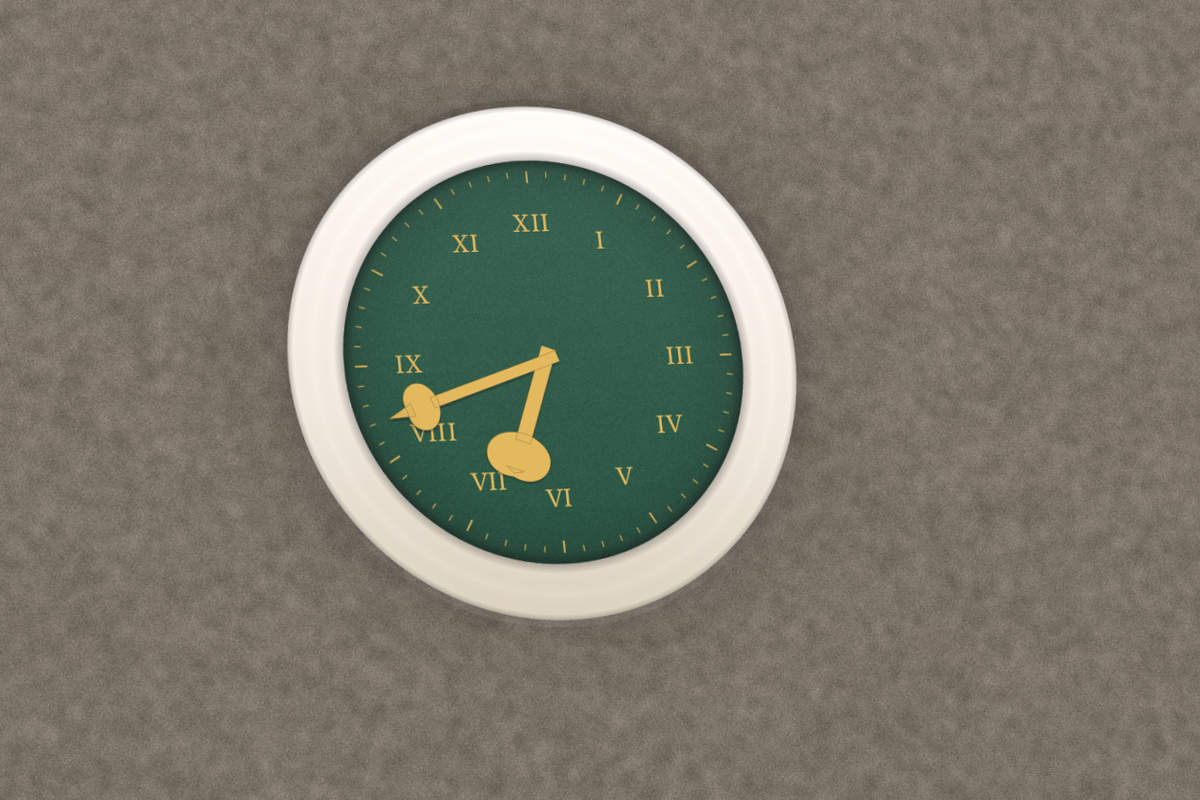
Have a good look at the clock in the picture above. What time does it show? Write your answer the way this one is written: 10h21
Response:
6h42
